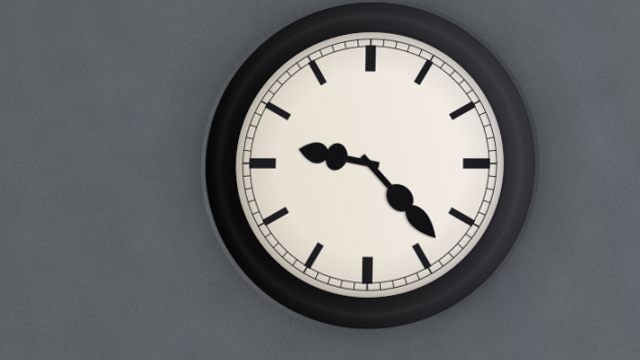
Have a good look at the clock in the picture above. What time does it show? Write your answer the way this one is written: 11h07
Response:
9h23
